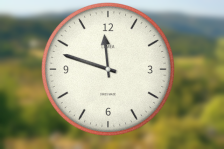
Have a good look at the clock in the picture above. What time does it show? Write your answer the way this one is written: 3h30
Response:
11h48
